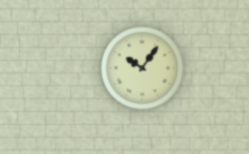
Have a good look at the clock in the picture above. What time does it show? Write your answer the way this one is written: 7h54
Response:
10h06
